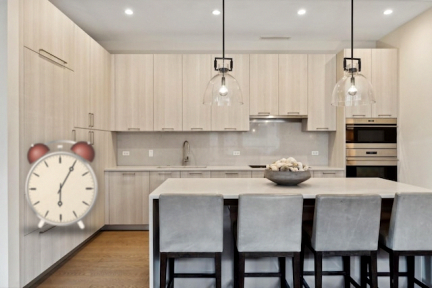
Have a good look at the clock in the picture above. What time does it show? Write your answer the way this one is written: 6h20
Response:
6h05
